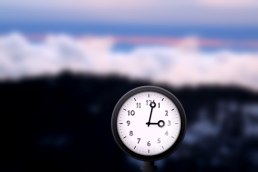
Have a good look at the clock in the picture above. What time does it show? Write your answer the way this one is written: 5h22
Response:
3h02
